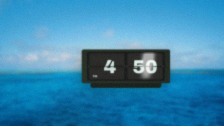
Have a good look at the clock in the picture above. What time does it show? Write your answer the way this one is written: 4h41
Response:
4h50
